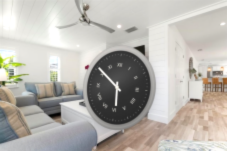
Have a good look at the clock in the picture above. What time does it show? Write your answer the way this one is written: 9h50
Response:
5h51
